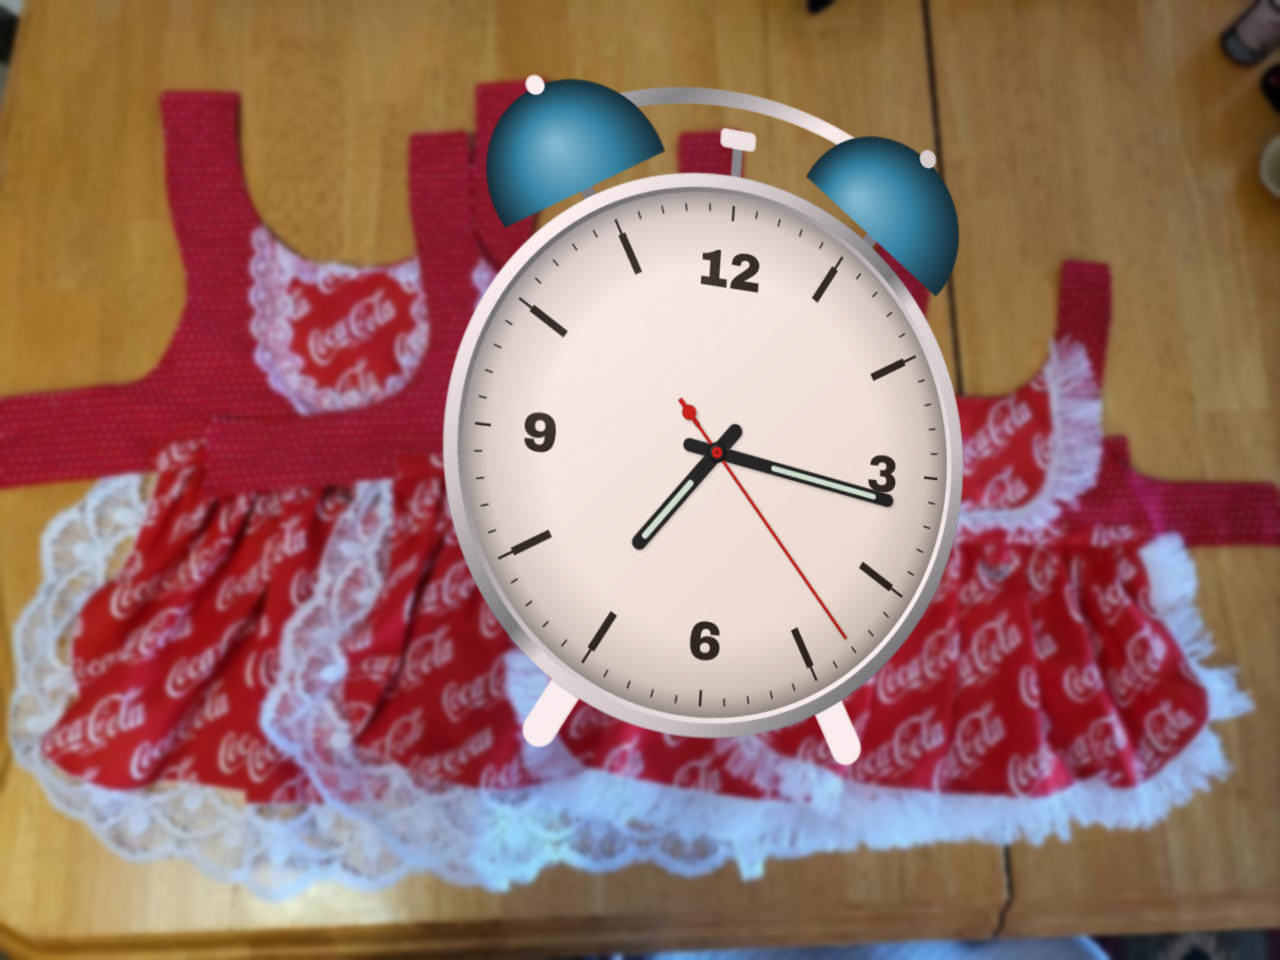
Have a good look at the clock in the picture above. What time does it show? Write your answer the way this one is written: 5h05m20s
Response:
7h16m23s
